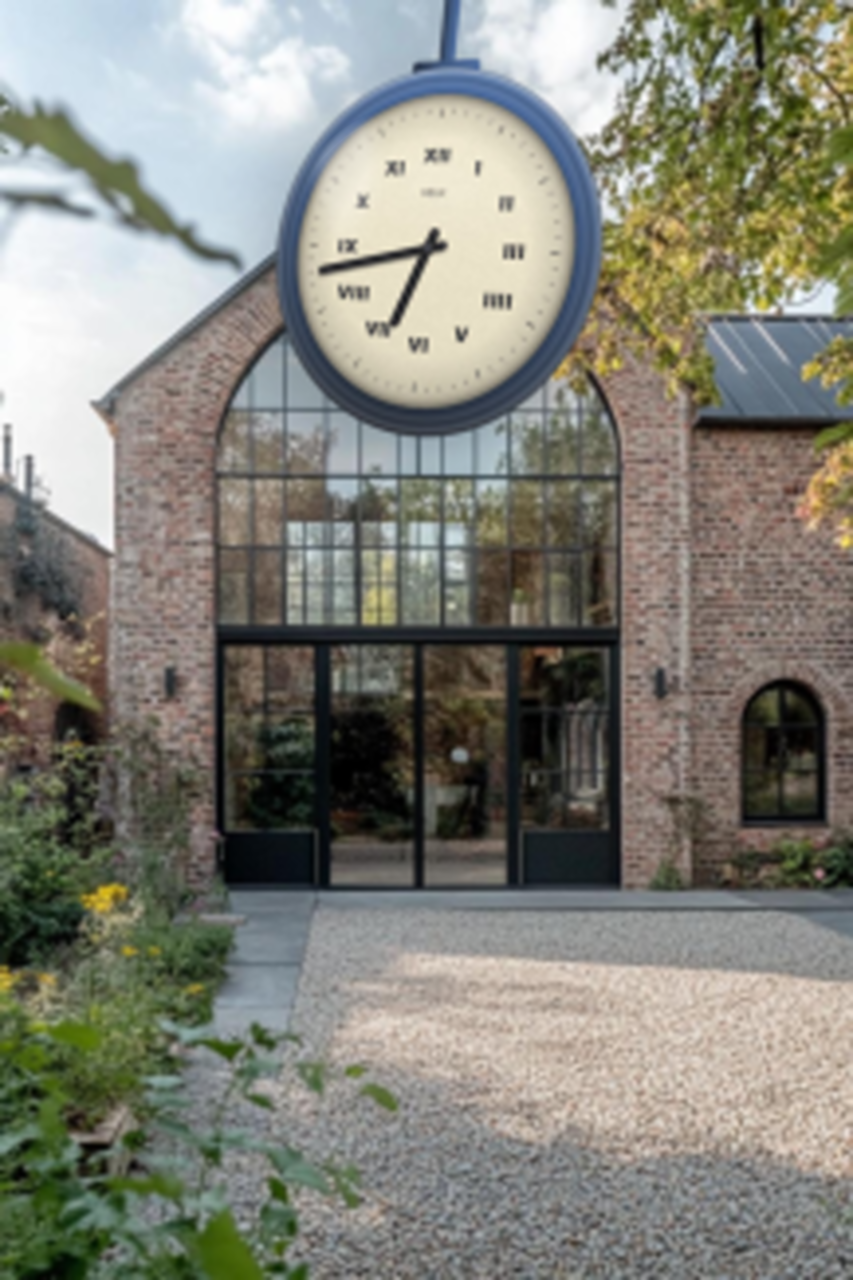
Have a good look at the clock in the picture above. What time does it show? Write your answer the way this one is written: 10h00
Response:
6h43
